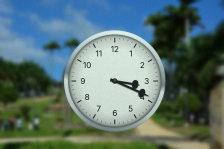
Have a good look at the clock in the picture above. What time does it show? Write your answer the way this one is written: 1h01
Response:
3h19
